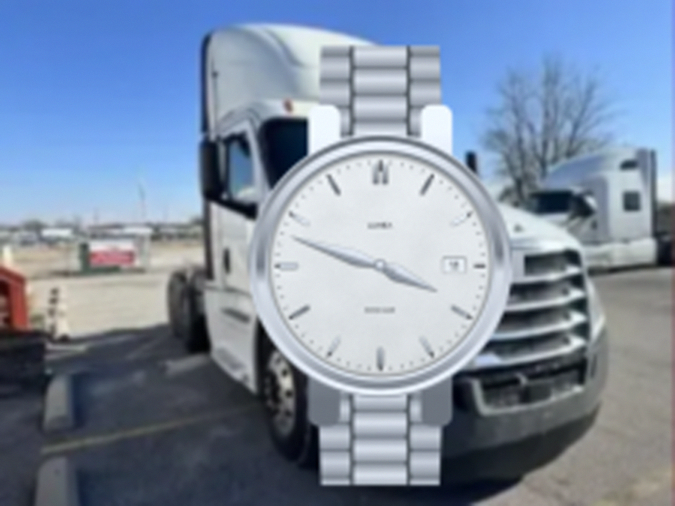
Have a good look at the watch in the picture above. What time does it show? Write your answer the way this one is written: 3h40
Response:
3h48
